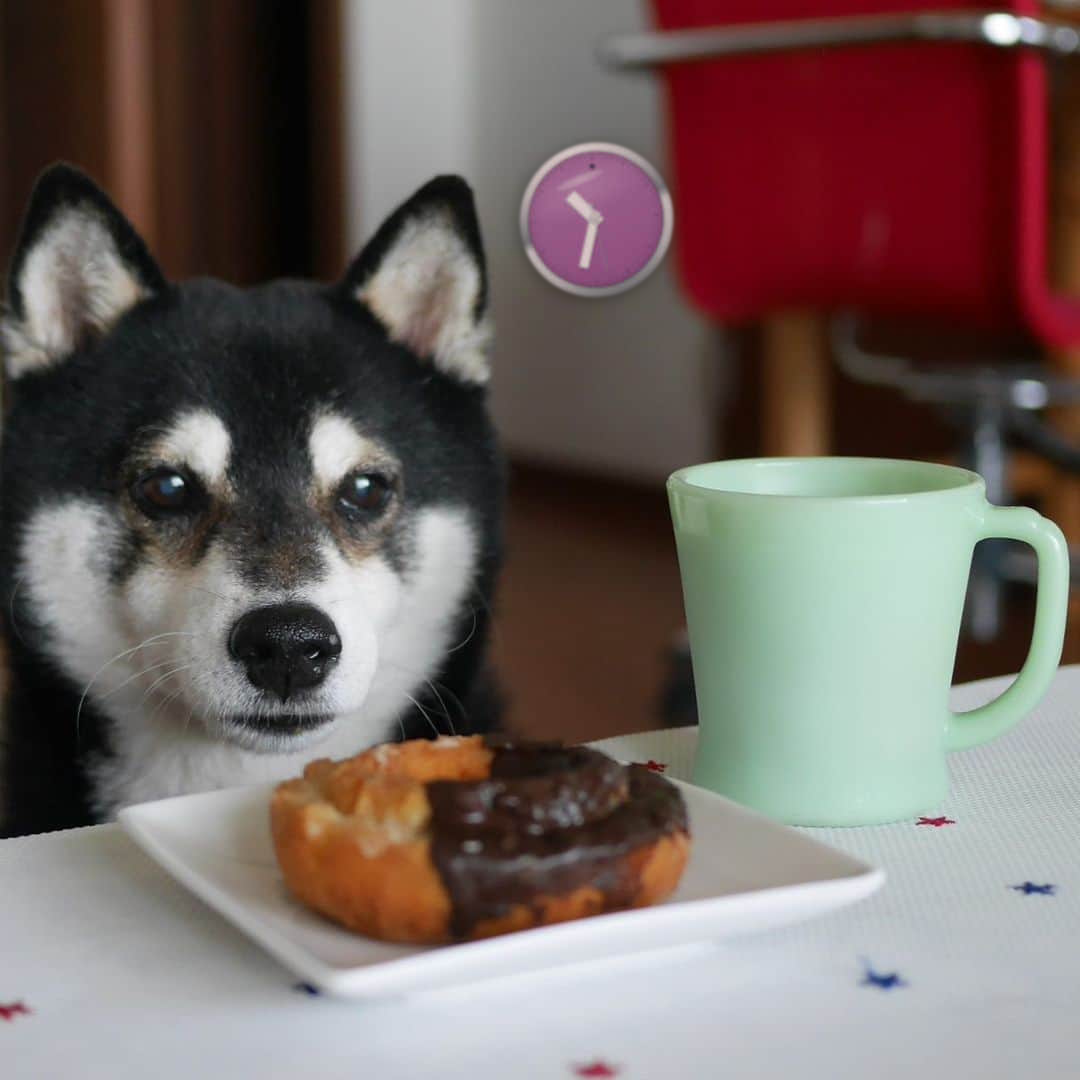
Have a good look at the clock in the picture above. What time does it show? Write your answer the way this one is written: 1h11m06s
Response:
10h32m28s
